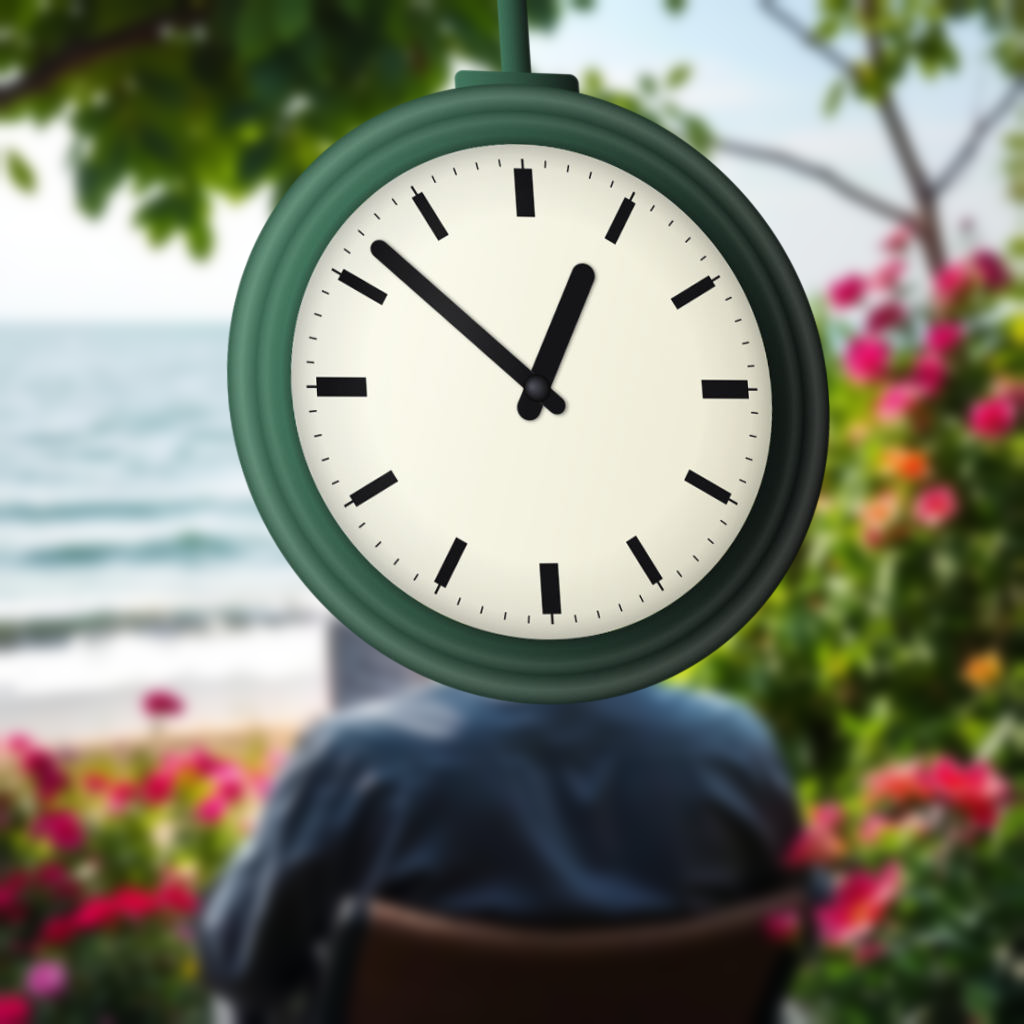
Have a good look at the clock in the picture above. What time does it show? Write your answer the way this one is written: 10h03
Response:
12h52
